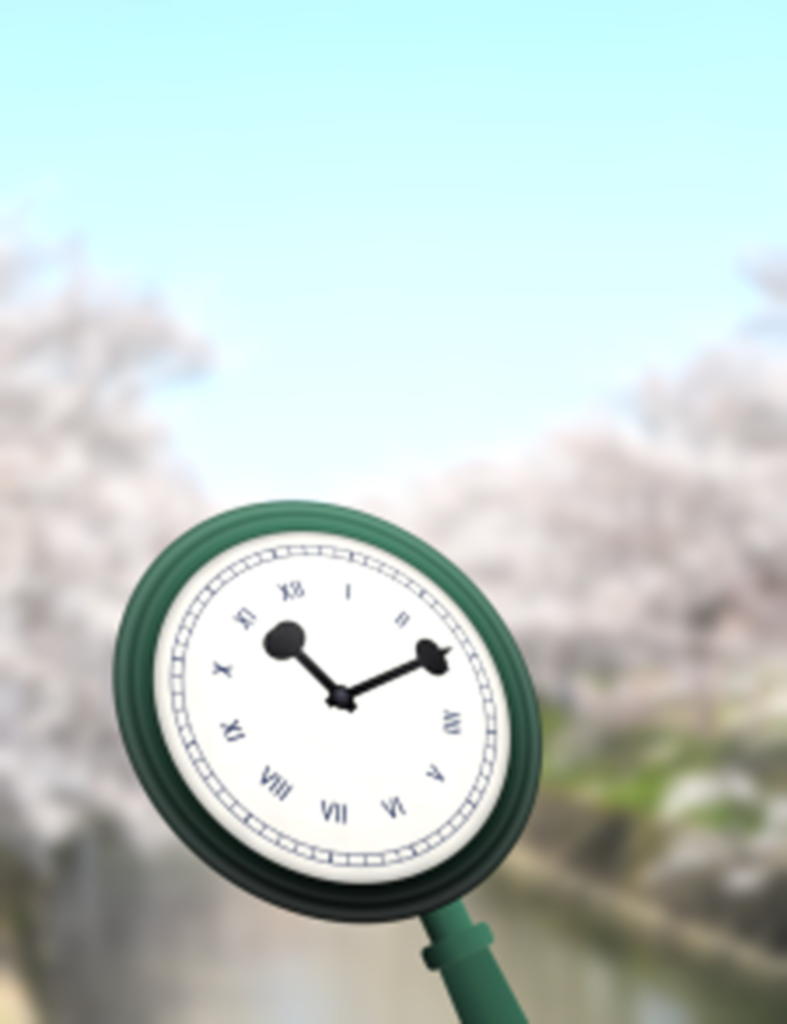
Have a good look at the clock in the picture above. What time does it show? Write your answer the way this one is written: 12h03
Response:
11h14
